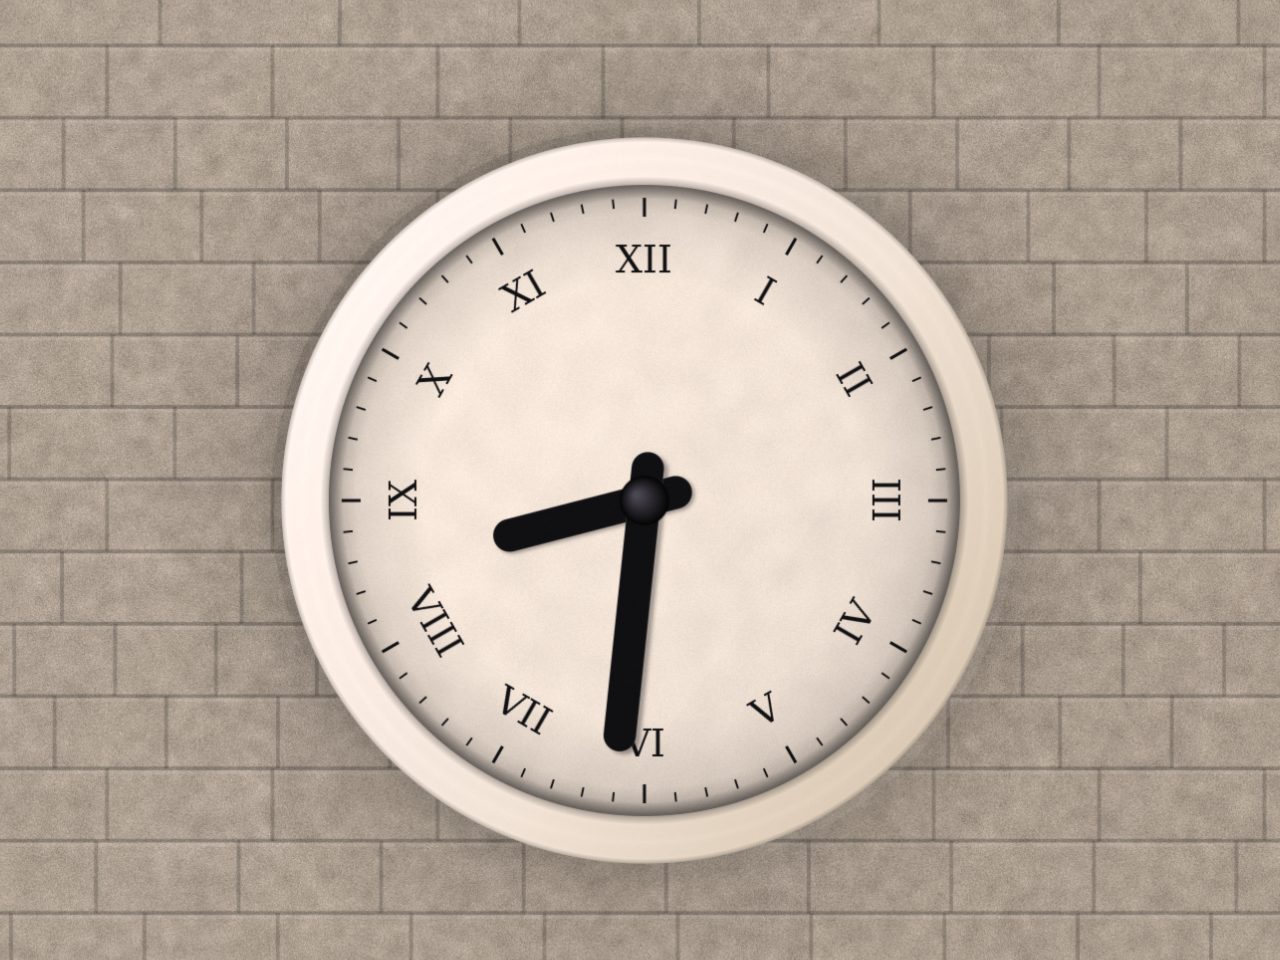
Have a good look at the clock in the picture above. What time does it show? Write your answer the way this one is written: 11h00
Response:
8h31
